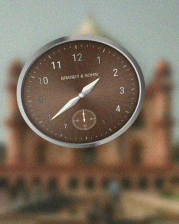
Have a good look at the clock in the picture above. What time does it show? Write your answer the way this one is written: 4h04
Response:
1h39
